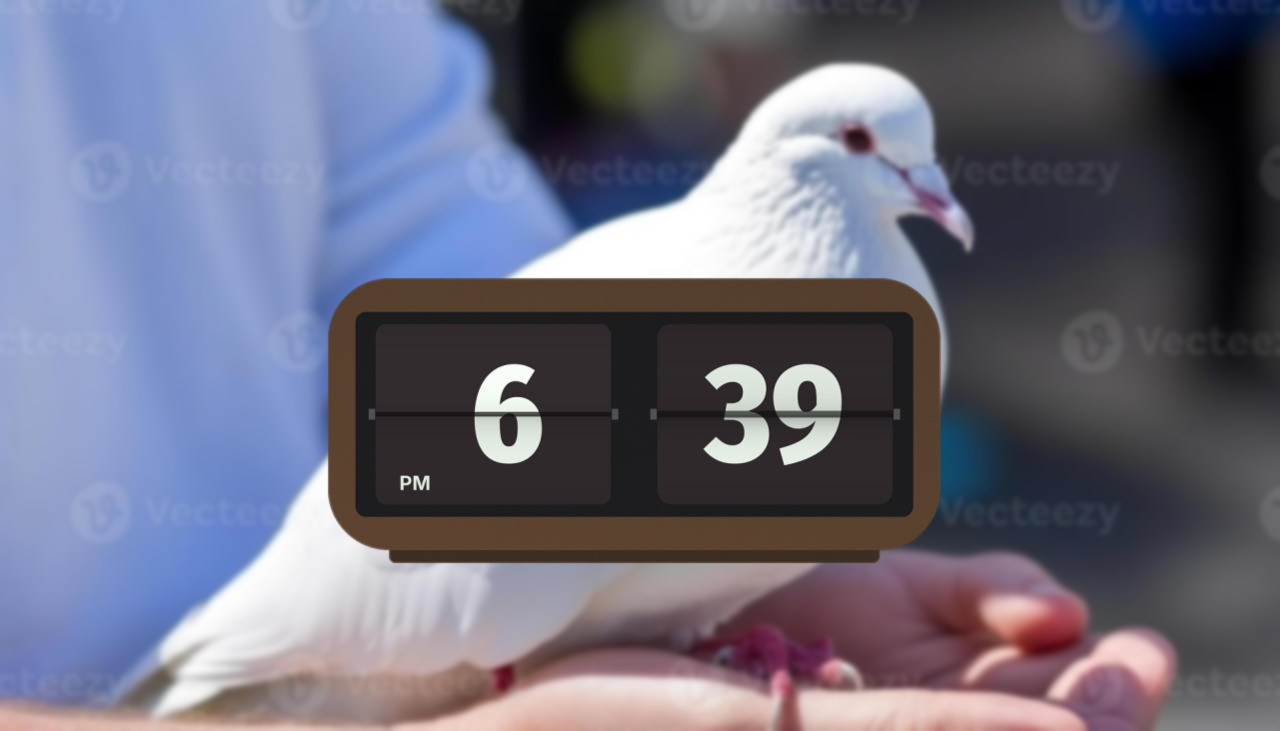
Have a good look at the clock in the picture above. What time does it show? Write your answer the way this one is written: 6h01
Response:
6h39
